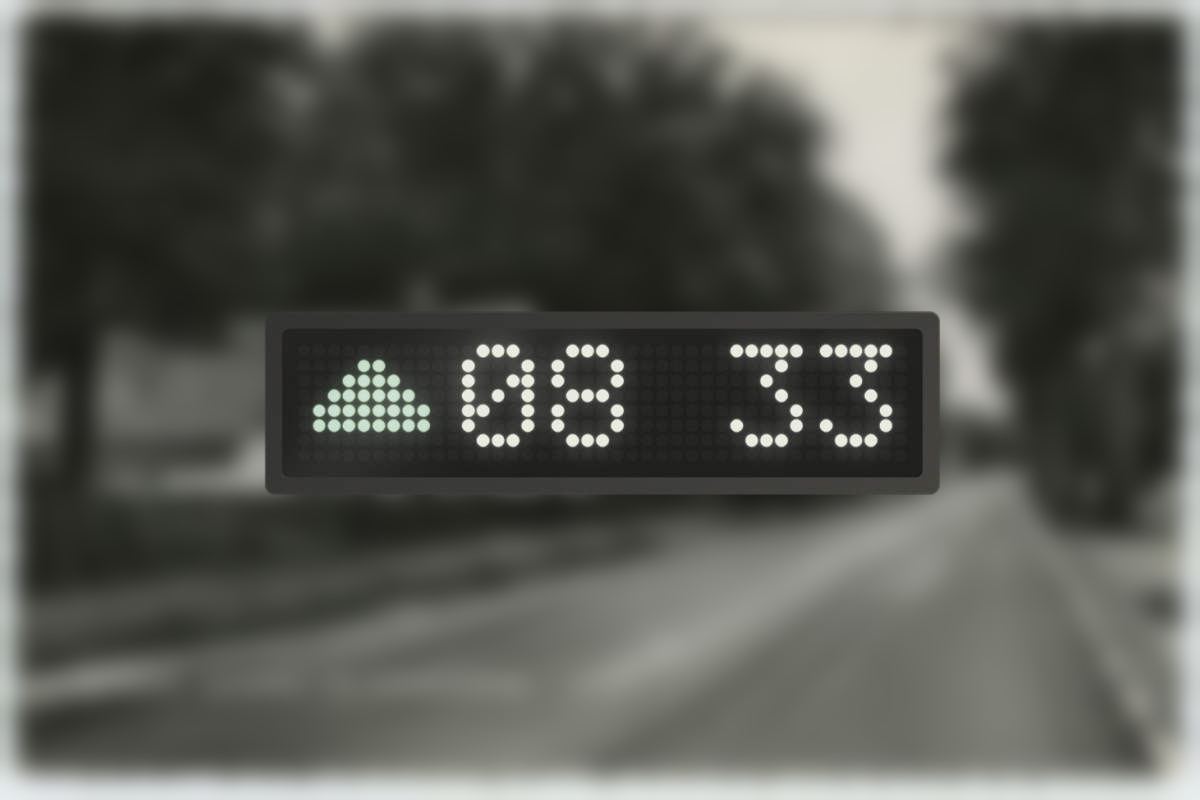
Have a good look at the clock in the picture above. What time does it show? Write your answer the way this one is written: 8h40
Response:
8h33
